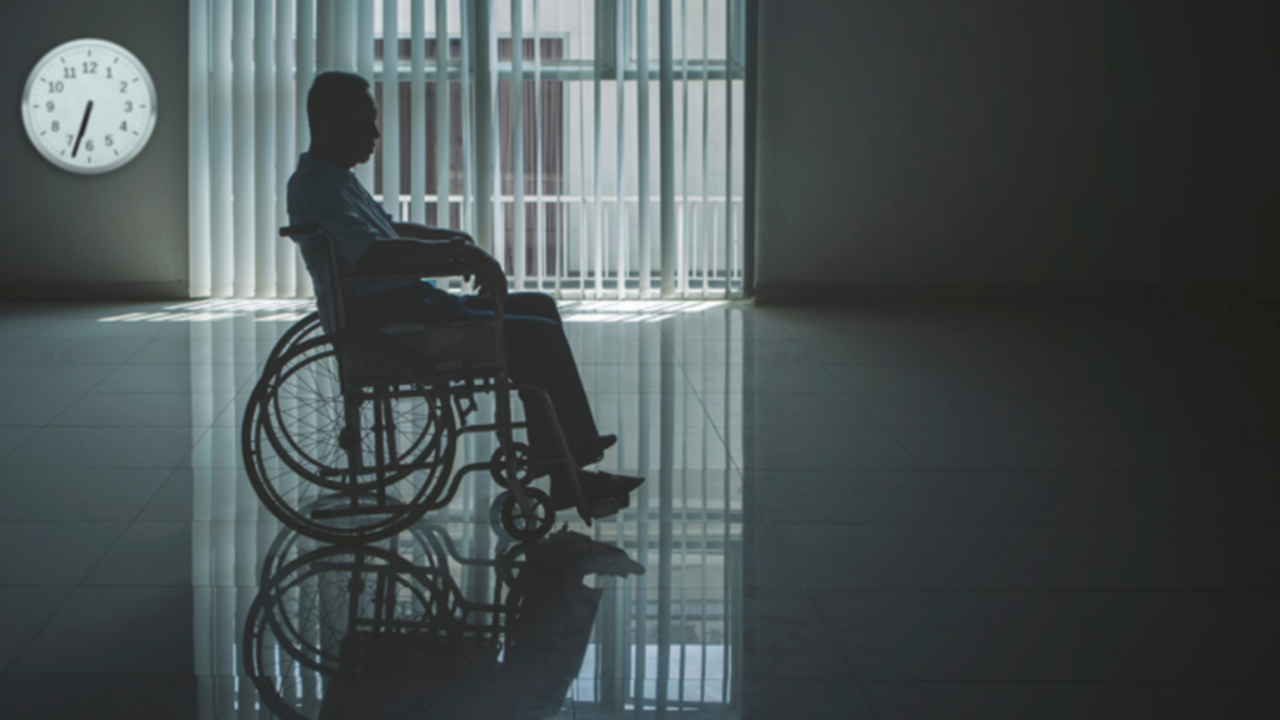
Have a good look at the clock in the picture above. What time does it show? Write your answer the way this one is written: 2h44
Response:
6h33
